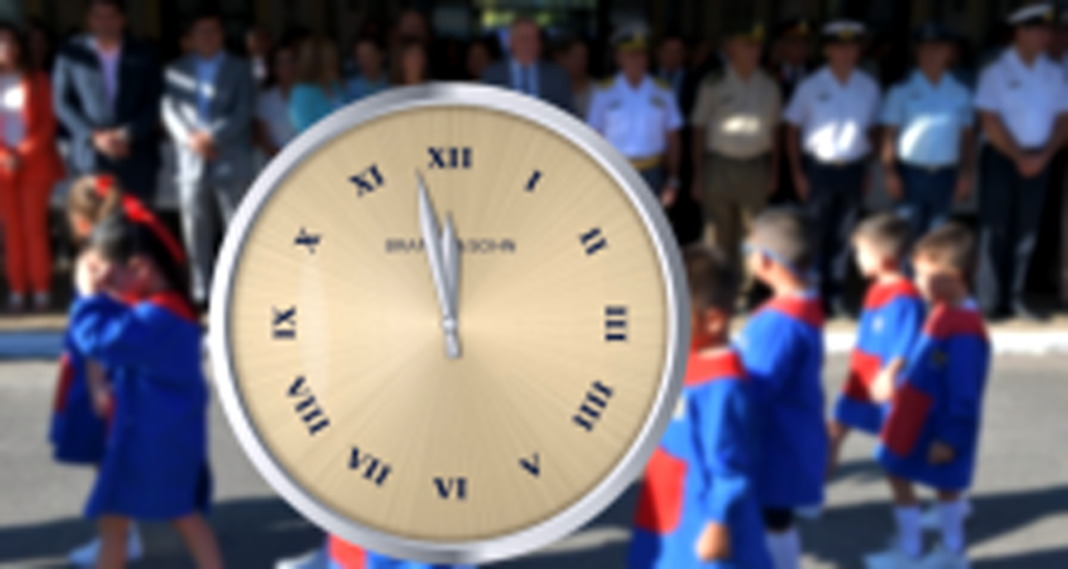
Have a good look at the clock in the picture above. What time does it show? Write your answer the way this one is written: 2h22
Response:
11h58
